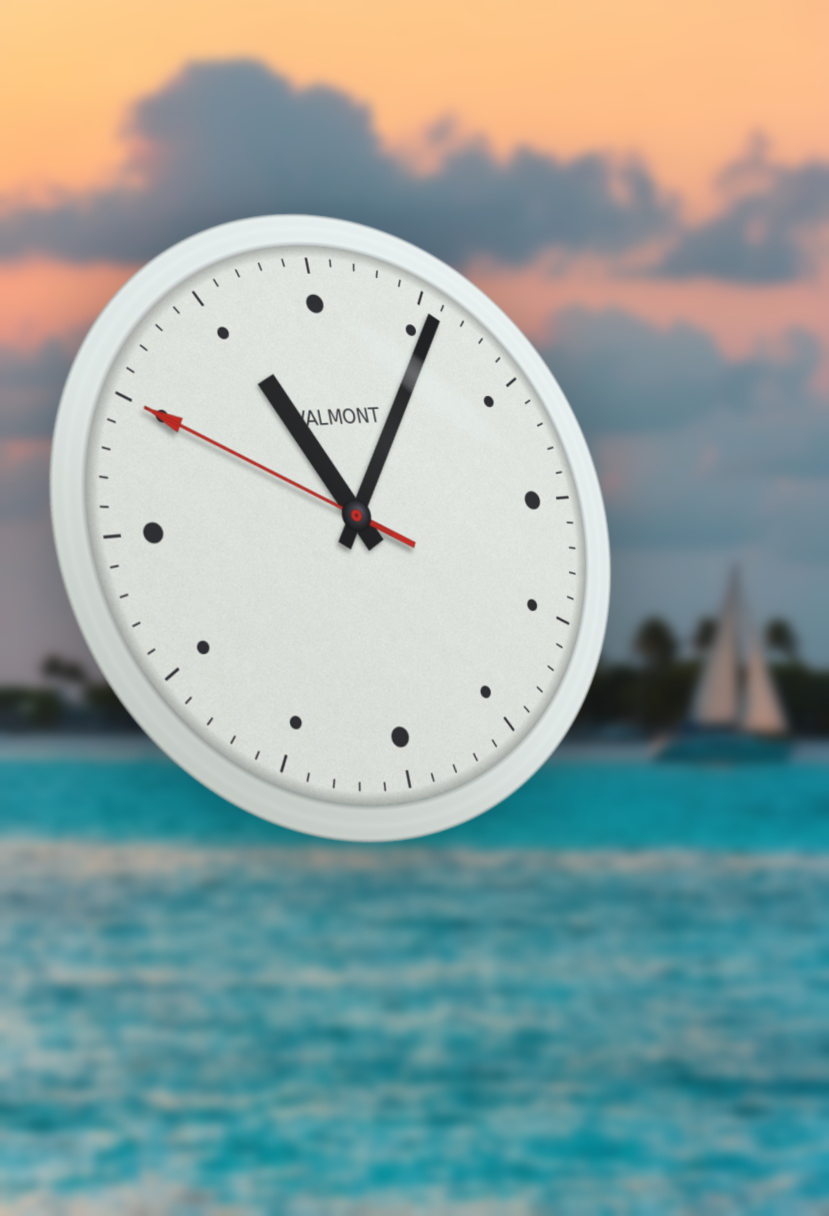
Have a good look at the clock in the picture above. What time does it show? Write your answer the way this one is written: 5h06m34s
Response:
11h05m50s
